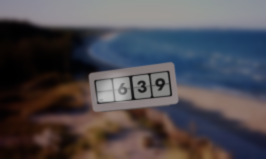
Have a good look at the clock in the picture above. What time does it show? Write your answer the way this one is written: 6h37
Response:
6h39
